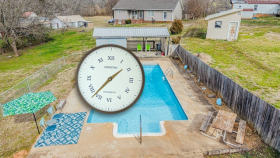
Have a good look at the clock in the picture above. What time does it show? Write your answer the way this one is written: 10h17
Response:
1h37
